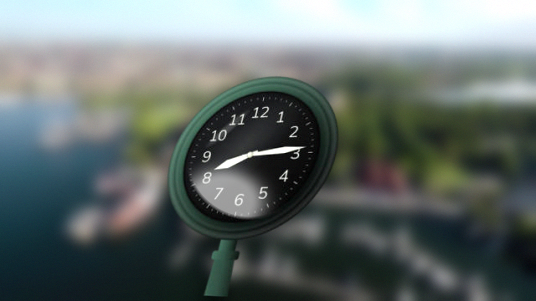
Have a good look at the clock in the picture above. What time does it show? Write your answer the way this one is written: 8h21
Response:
8h14
